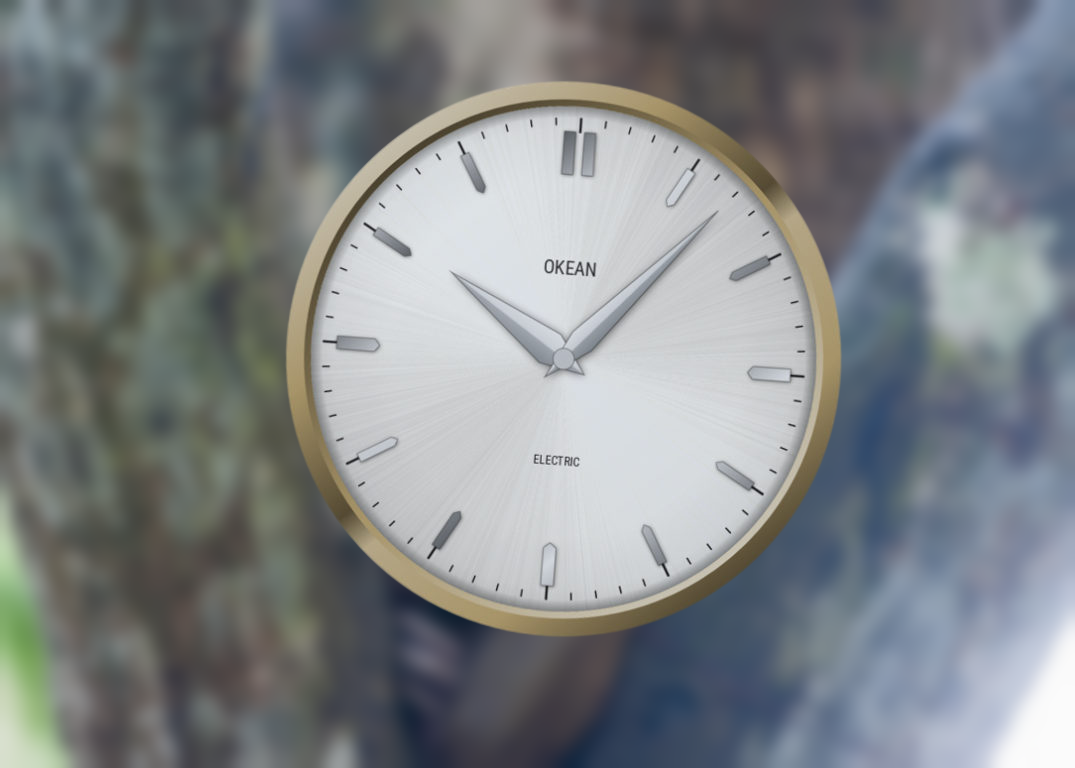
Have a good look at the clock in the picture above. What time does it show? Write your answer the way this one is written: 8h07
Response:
10h07
